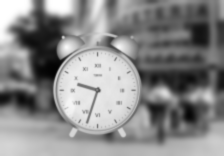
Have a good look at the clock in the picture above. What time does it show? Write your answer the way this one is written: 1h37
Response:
9h33
